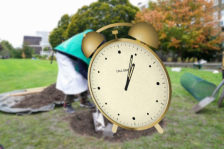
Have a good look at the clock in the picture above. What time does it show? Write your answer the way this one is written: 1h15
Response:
1h04
